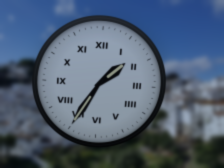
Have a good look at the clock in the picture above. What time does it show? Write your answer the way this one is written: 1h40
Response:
1h35
